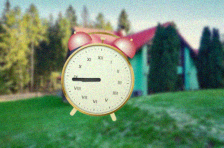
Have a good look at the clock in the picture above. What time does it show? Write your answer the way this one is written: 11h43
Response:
8h44
